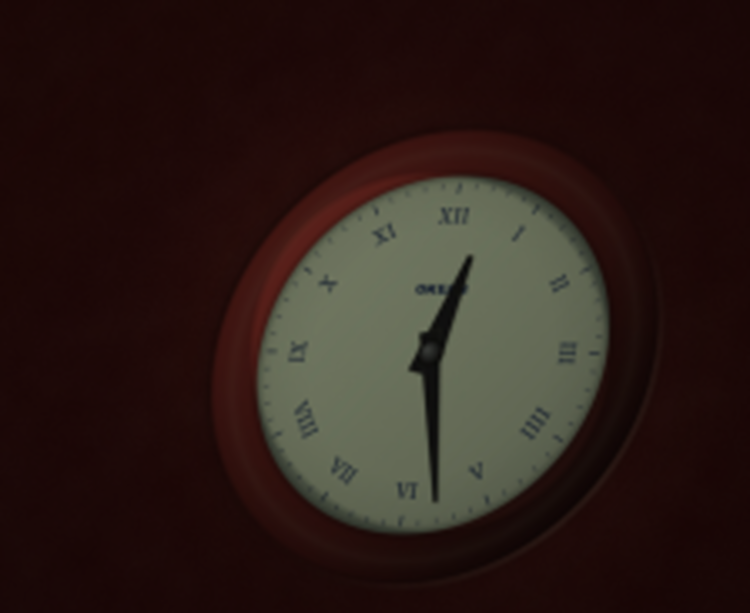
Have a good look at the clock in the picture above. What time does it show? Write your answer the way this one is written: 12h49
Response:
12h28
